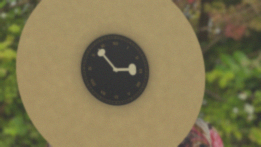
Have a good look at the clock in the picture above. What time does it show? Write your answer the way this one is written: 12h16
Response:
2h53
